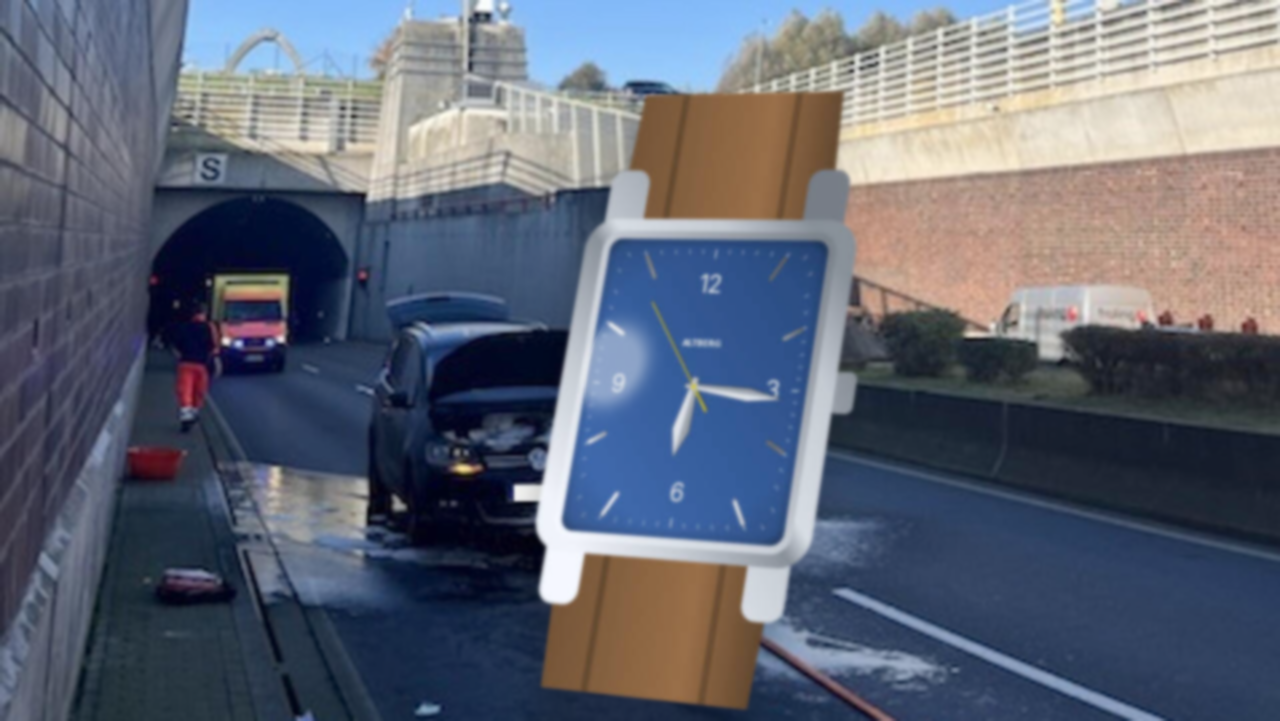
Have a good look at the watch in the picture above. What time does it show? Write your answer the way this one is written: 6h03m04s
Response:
6h15m54s
